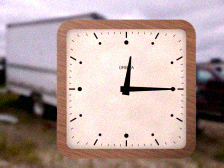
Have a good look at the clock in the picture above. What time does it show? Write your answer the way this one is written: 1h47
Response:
12h15
